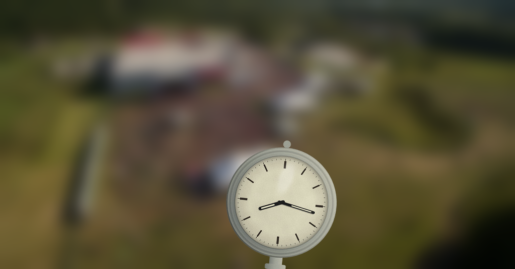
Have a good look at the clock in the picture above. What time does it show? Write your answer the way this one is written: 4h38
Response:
8h17
